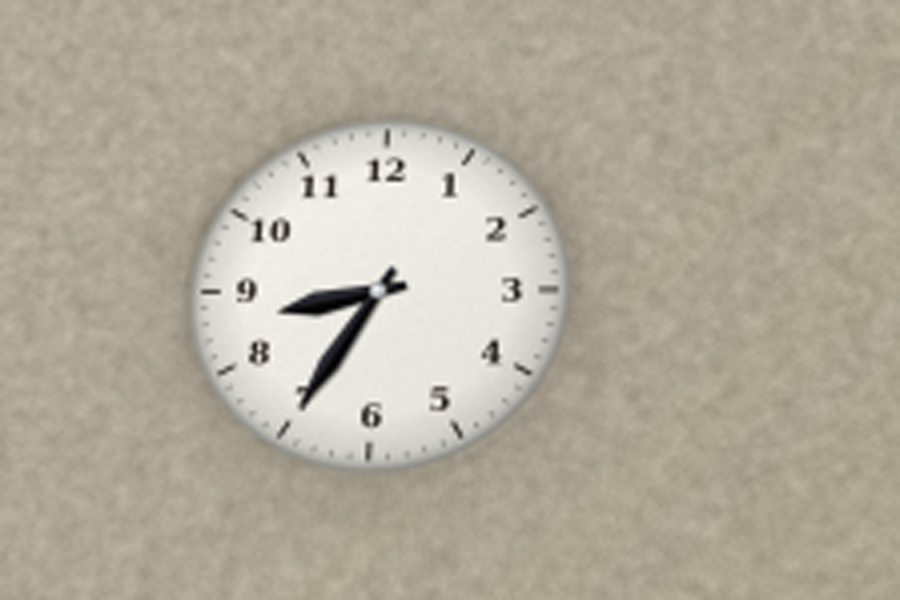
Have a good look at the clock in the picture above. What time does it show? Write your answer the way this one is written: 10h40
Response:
8h35
